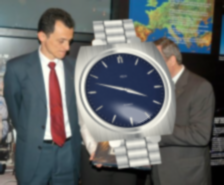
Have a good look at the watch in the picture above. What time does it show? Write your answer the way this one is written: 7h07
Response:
3h48
